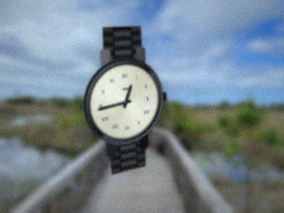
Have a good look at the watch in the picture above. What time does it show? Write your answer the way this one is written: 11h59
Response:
12h44
